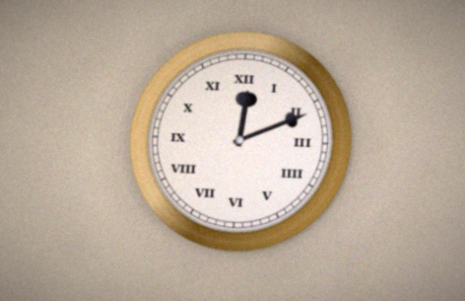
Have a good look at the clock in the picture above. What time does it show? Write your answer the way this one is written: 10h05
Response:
12h11
